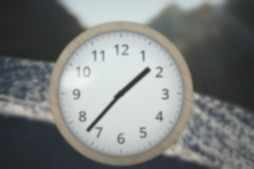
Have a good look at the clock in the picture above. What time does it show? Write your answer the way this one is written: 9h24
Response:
1h37
